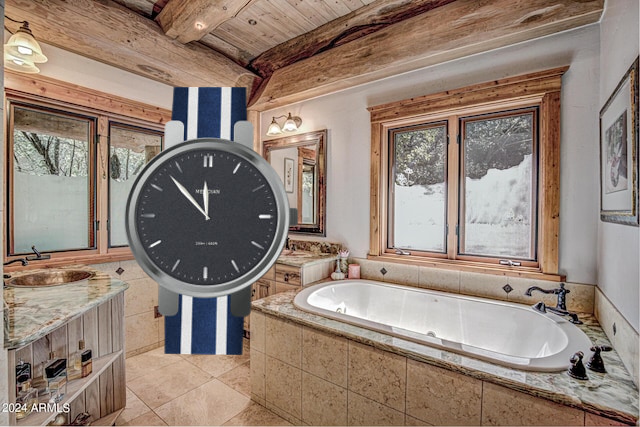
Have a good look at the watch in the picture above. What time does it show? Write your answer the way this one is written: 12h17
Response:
11h53
